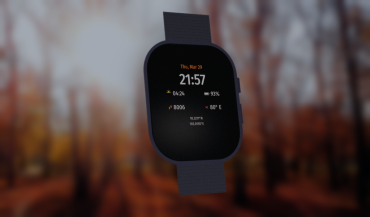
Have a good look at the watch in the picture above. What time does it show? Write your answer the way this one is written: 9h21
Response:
21h57
